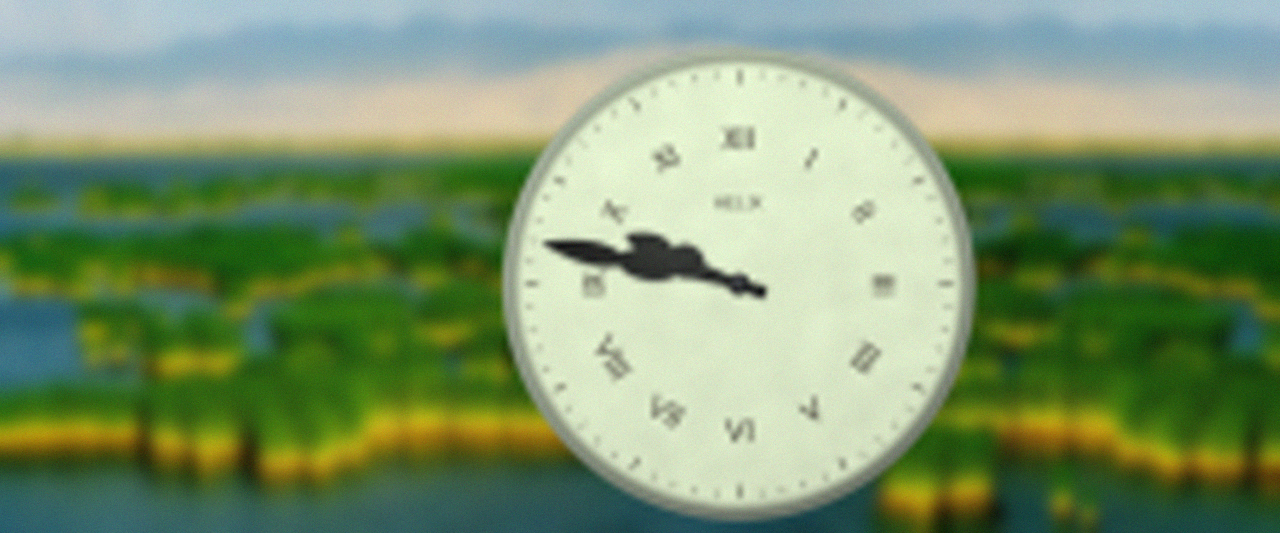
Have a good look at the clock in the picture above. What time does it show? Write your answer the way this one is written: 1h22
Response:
9h47
